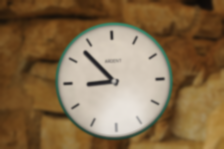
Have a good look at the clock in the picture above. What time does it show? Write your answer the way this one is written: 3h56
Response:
8h53
